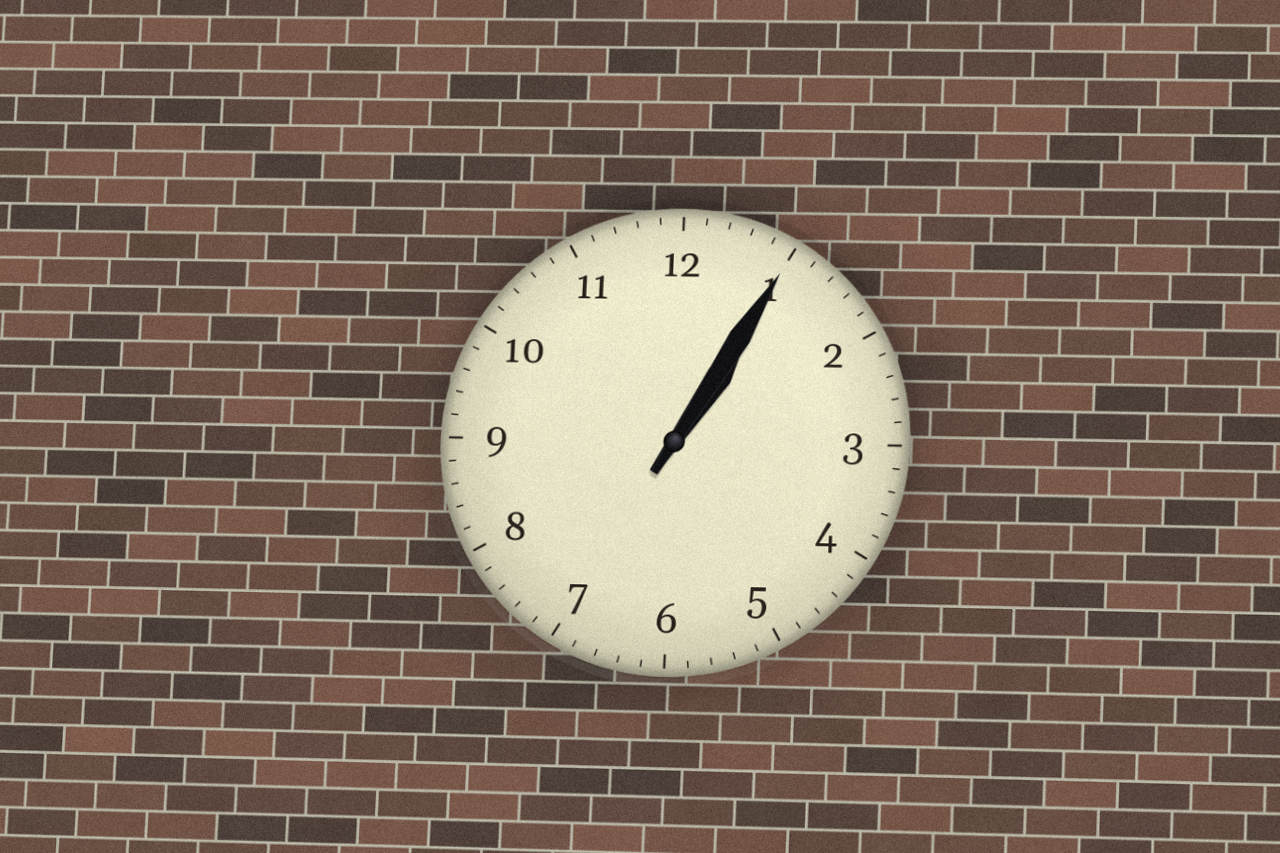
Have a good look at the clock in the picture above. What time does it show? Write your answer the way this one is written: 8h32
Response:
1h05
